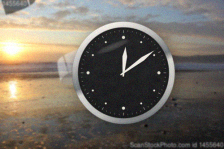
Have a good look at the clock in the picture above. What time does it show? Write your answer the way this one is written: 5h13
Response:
12h09
